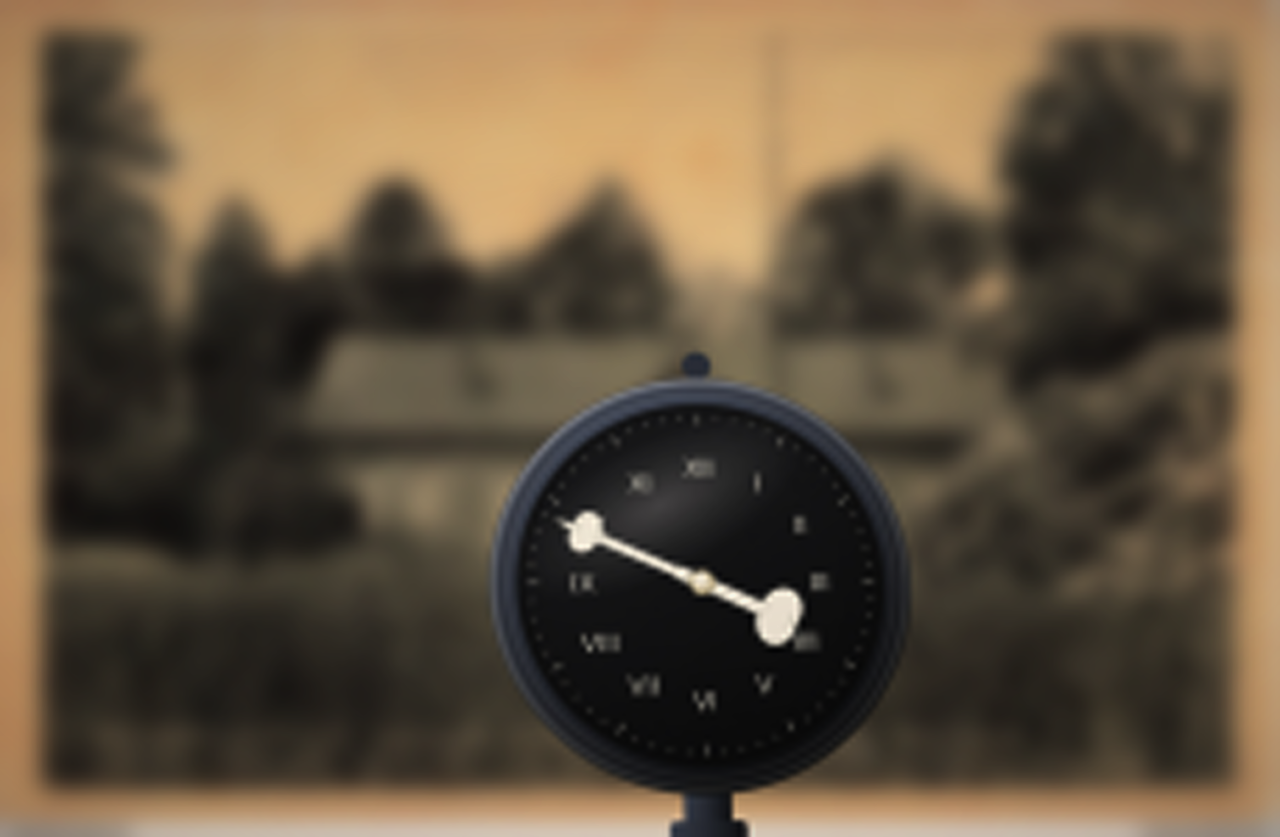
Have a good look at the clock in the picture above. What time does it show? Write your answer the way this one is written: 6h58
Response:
3h49
